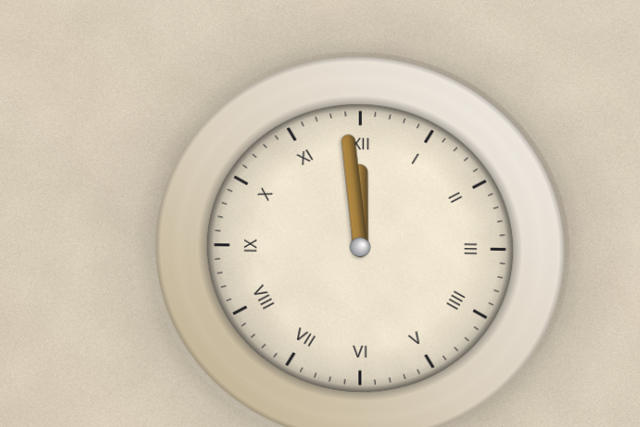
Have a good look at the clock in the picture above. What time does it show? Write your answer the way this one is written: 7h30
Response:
11h59
